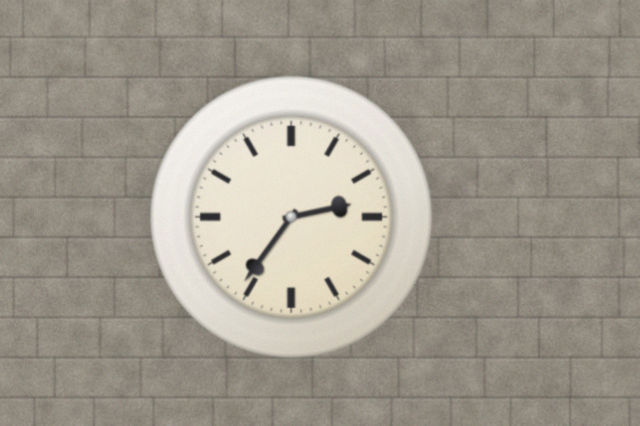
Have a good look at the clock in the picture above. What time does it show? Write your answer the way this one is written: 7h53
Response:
2h36
